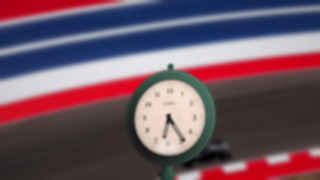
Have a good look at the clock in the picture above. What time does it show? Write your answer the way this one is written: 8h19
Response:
6h24
